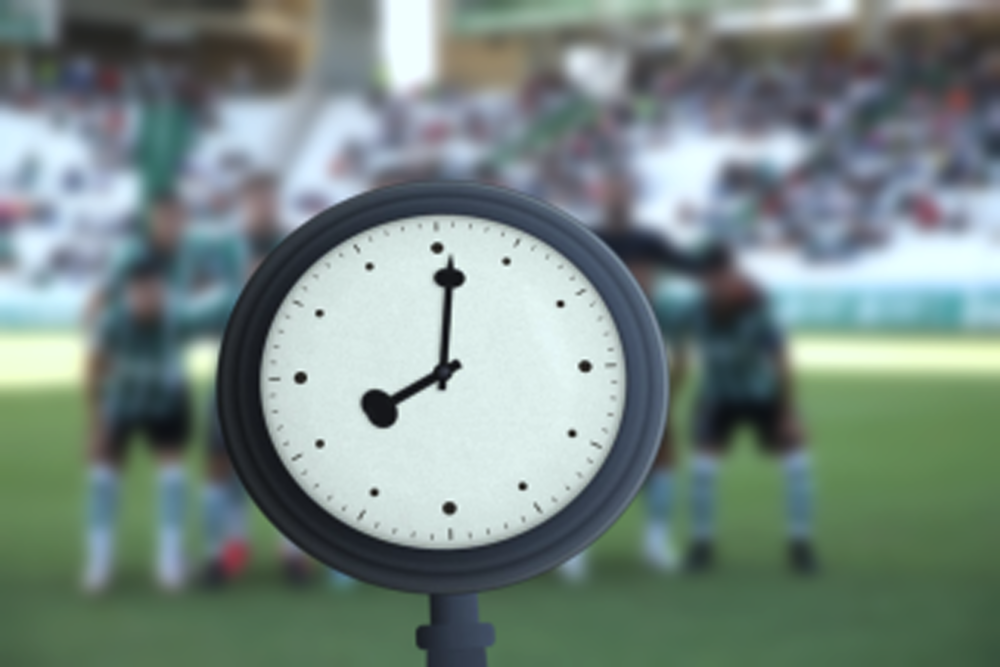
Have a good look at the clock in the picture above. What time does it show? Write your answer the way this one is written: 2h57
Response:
8h01
